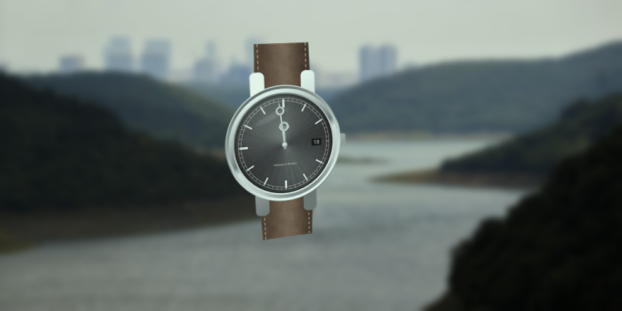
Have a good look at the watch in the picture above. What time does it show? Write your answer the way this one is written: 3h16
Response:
11h59
